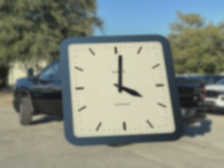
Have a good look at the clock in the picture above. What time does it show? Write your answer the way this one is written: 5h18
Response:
4h01
